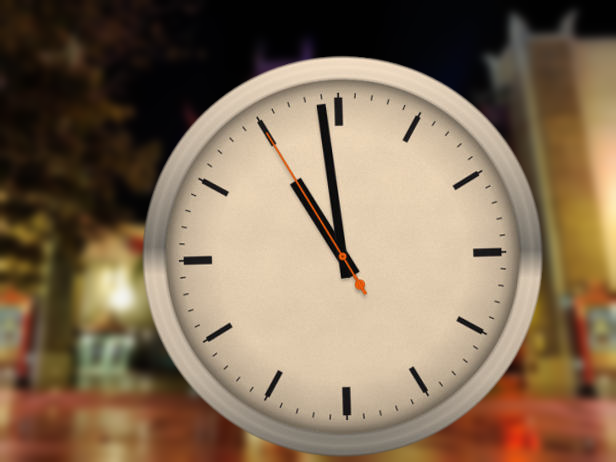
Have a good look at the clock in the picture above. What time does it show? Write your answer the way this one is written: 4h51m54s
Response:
10h58m55s
